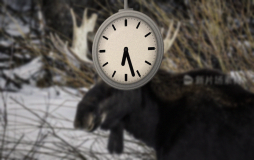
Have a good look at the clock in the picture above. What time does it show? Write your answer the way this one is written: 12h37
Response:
6h27
